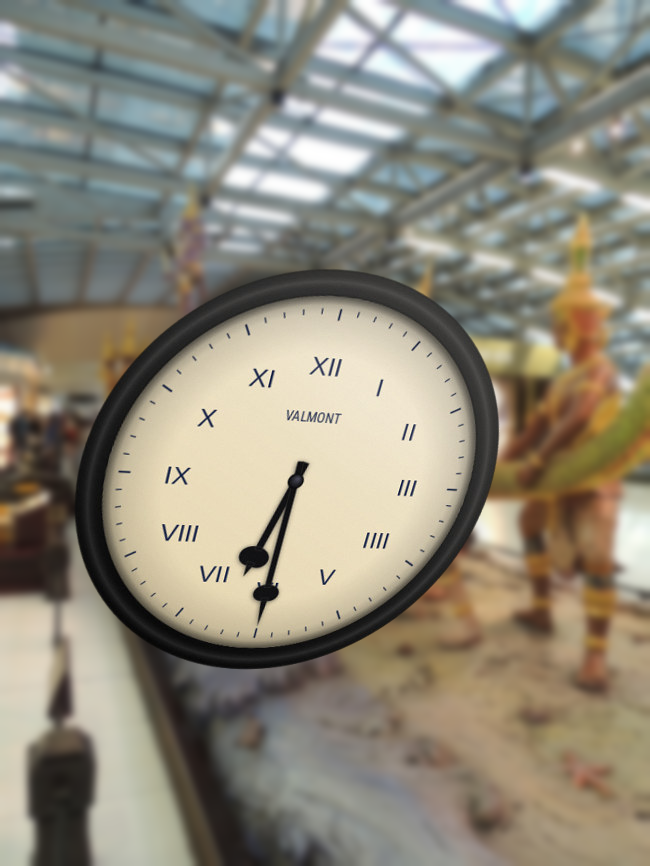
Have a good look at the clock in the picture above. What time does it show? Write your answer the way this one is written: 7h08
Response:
6h30
